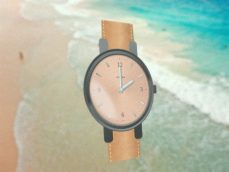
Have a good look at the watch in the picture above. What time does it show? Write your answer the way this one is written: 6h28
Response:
2h00
